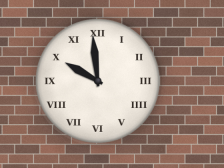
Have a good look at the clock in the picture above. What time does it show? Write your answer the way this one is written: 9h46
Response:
9h59
